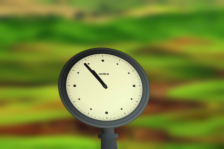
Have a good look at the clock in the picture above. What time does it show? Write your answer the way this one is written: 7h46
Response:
10h54
